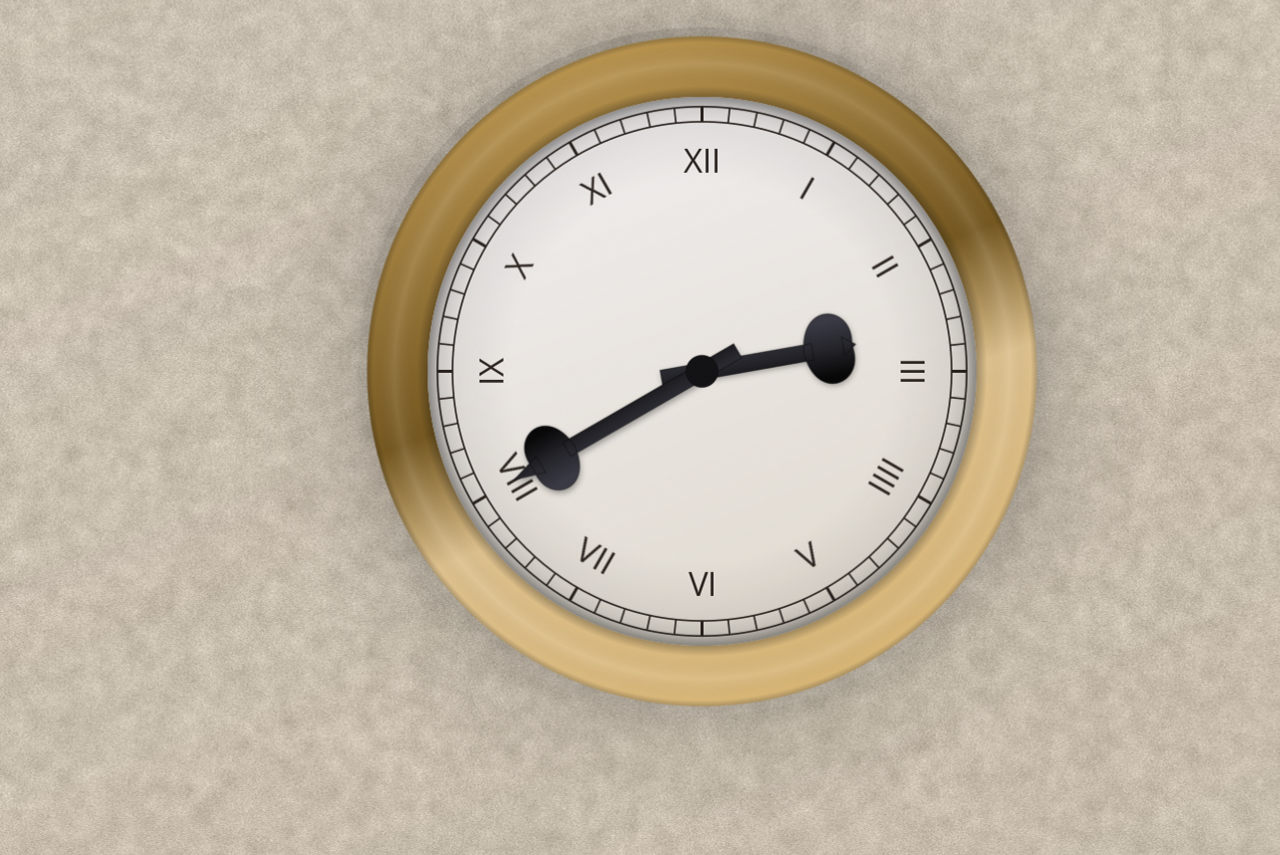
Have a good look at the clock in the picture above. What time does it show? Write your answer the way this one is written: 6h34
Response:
2h40
